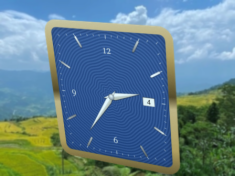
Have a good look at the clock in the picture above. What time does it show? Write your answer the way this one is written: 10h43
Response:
2h36
